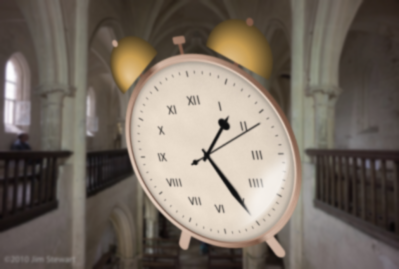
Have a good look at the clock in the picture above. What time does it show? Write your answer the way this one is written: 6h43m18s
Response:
1h25m11s
